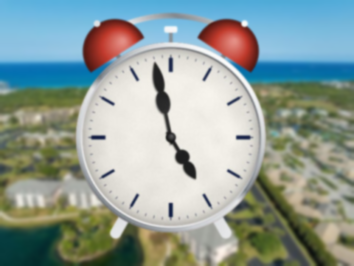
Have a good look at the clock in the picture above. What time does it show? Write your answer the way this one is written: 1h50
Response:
4h58
